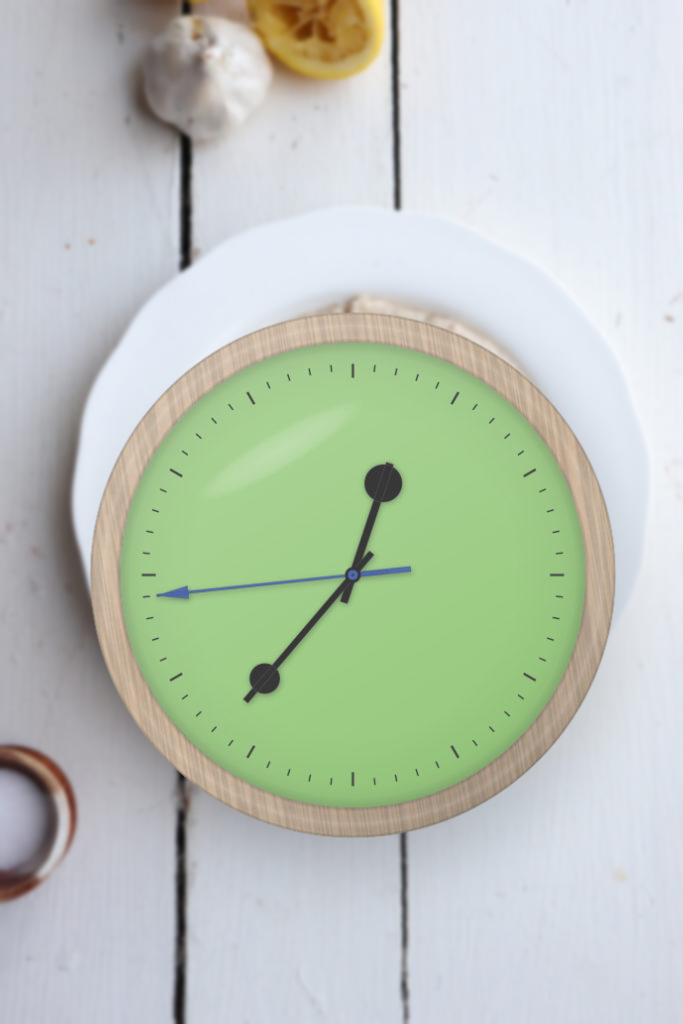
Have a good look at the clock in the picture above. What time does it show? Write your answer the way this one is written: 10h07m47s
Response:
12h36m44s
